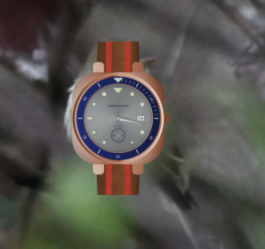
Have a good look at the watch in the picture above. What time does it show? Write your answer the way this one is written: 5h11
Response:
3h17
